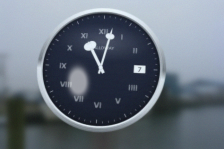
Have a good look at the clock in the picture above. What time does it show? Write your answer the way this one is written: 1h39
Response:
11h02
